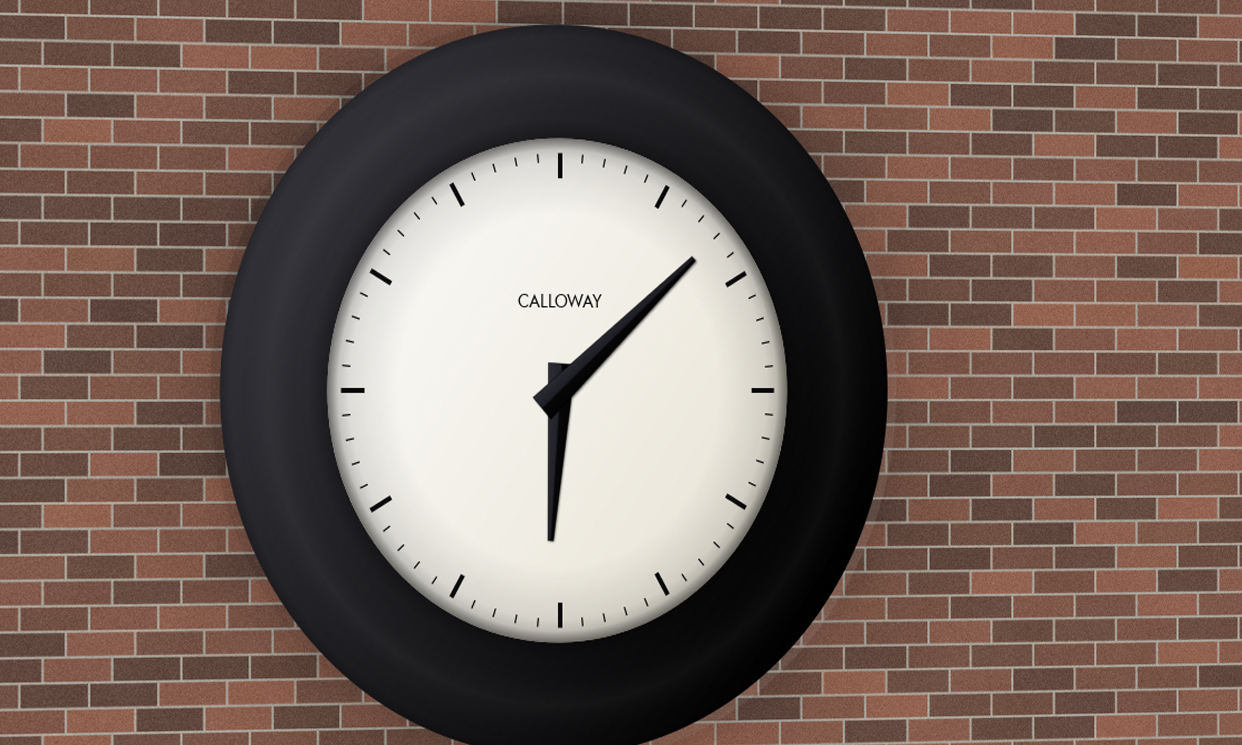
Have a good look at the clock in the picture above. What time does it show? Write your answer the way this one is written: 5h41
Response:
6h08
